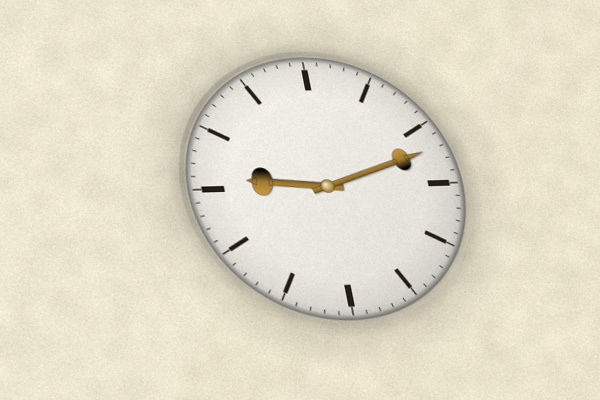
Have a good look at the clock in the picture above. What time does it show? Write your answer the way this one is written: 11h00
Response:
9h12
